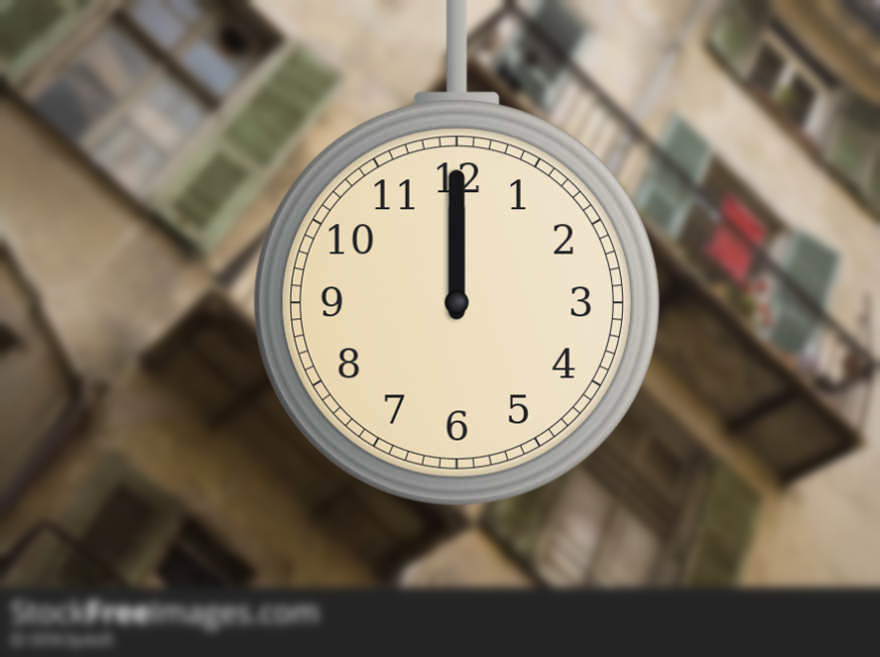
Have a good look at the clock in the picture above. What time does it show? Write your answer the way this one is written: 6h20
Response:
12h00
